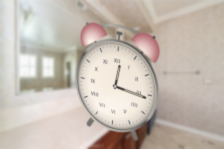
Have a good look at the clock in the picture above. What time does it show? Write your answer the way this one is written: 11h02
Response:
12h16
